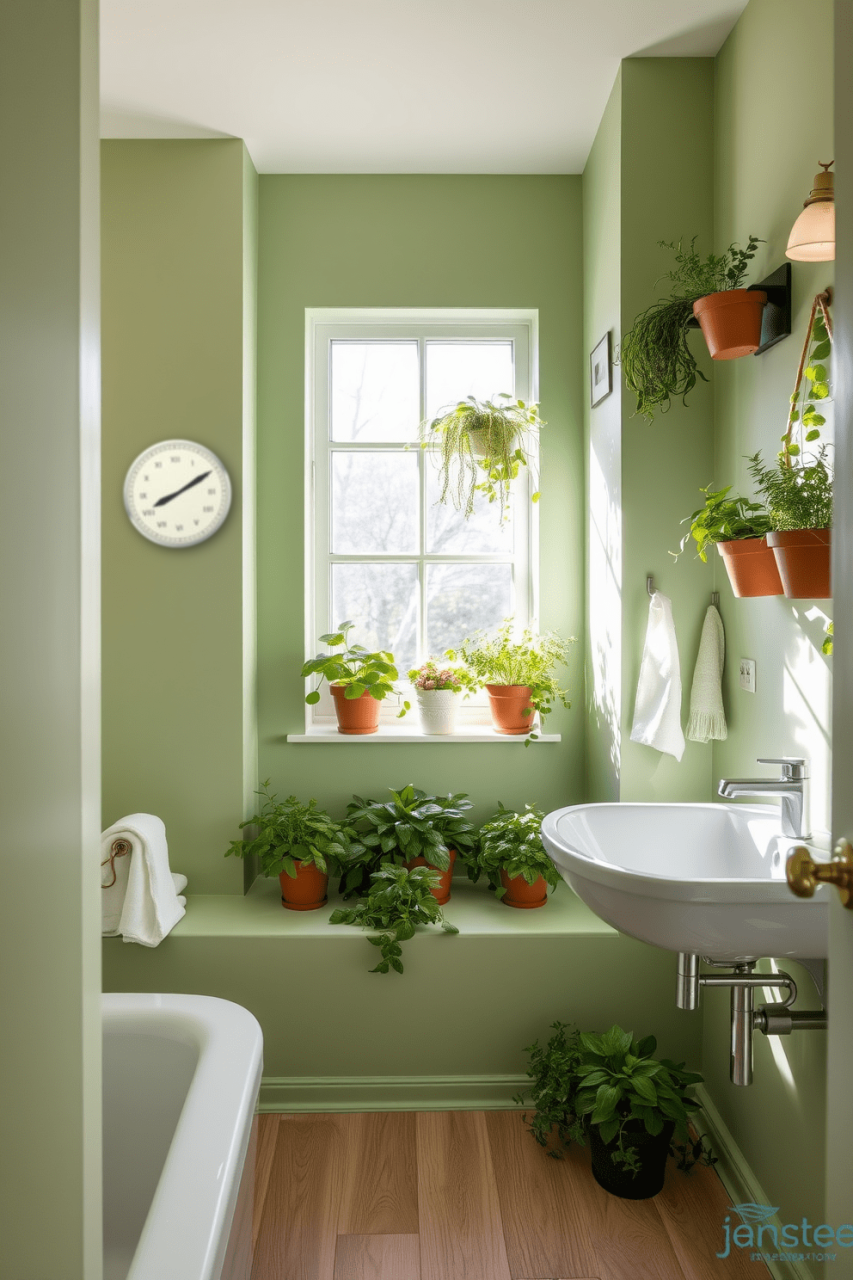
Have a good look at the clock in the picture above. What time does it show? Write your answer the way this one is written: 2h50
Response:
8h10
